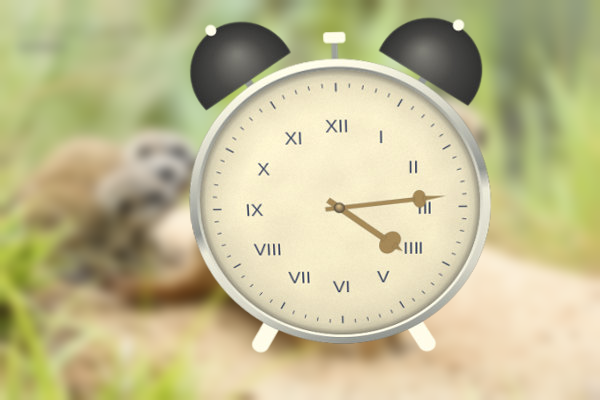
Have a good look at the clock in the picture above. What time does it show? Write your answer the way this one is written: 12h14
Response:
4h14
